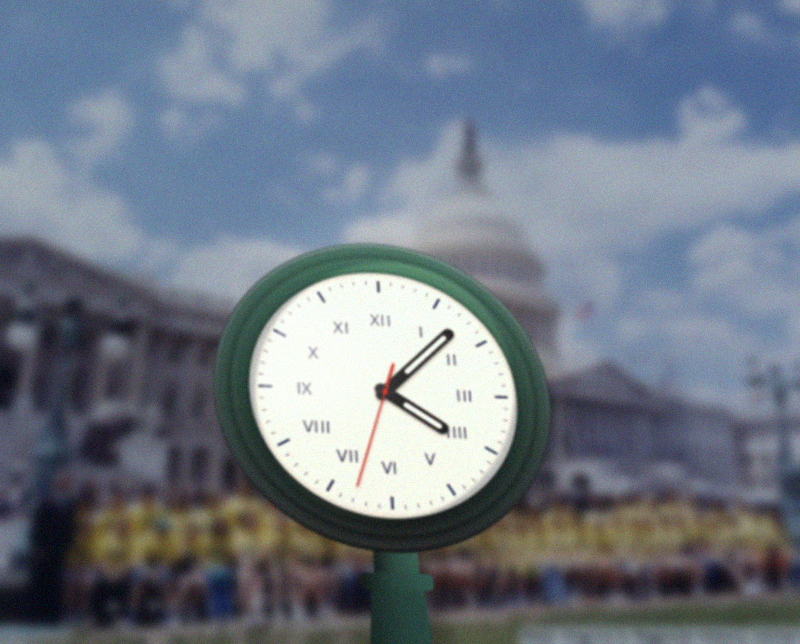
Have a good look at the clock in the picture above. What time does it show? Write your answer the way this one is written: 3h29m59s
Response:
4h07m33s
